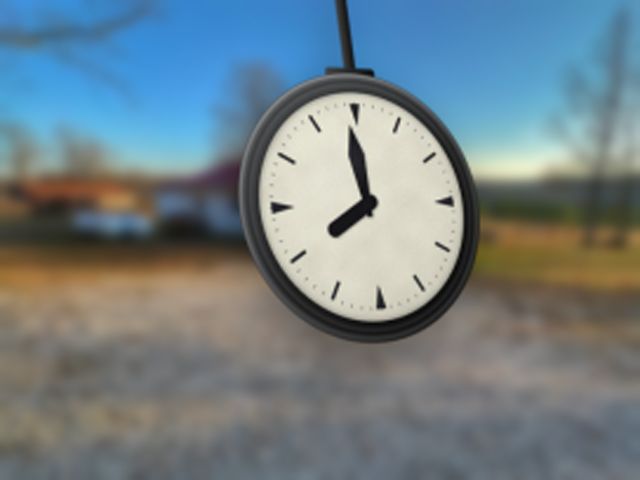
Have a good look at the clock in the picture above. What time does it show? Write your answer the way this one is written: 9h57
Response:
7h59
